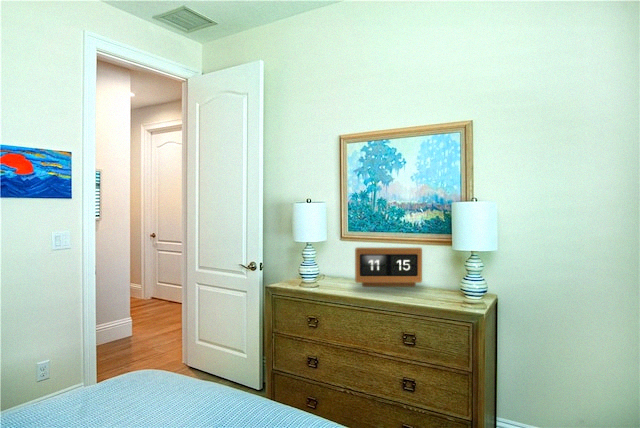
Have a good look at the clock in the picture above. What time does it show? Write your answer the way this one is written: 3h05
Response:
11h15
